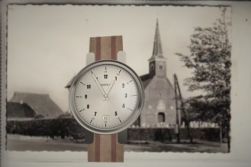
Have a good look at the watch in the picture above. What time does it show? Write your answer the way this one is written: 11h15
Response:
12h55
